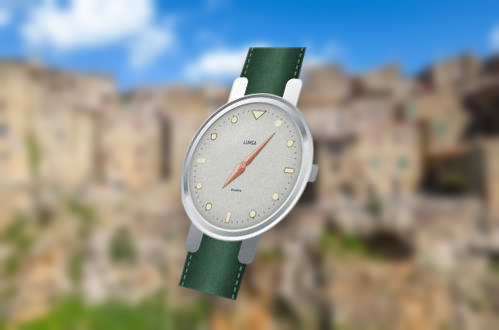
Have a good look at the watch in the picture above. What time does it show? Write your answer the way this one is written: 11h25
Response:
7h06
